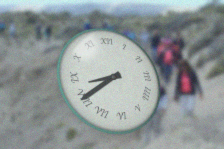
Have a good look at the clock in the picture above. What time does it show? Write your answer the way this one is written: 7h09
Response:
8h40
